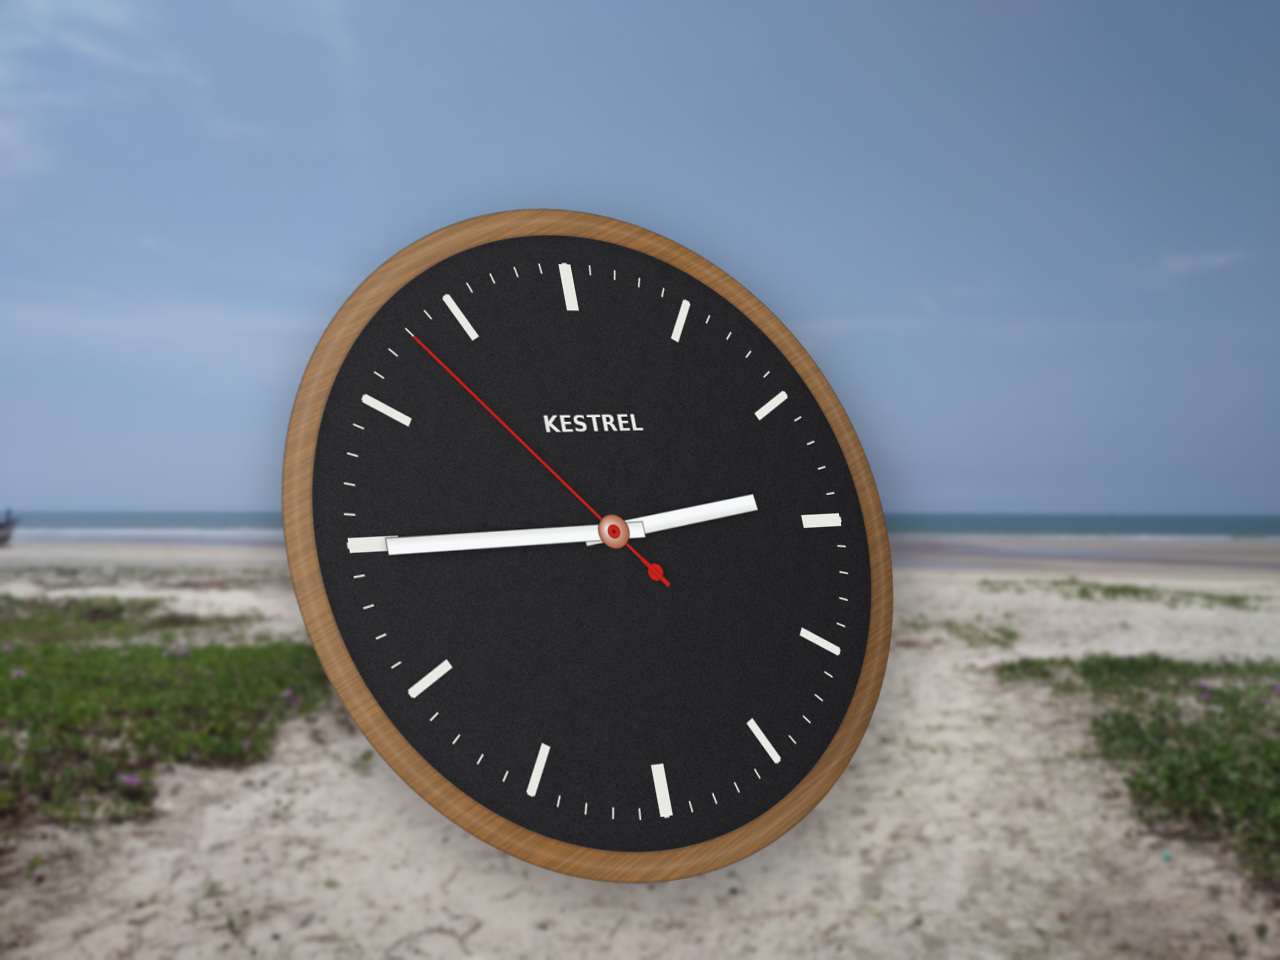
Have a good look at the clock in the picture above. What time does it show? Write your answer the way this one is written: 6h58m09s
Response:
2h44m53s
